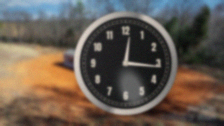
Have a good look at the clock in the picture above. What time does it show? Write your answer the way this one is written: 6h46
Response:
12h16
